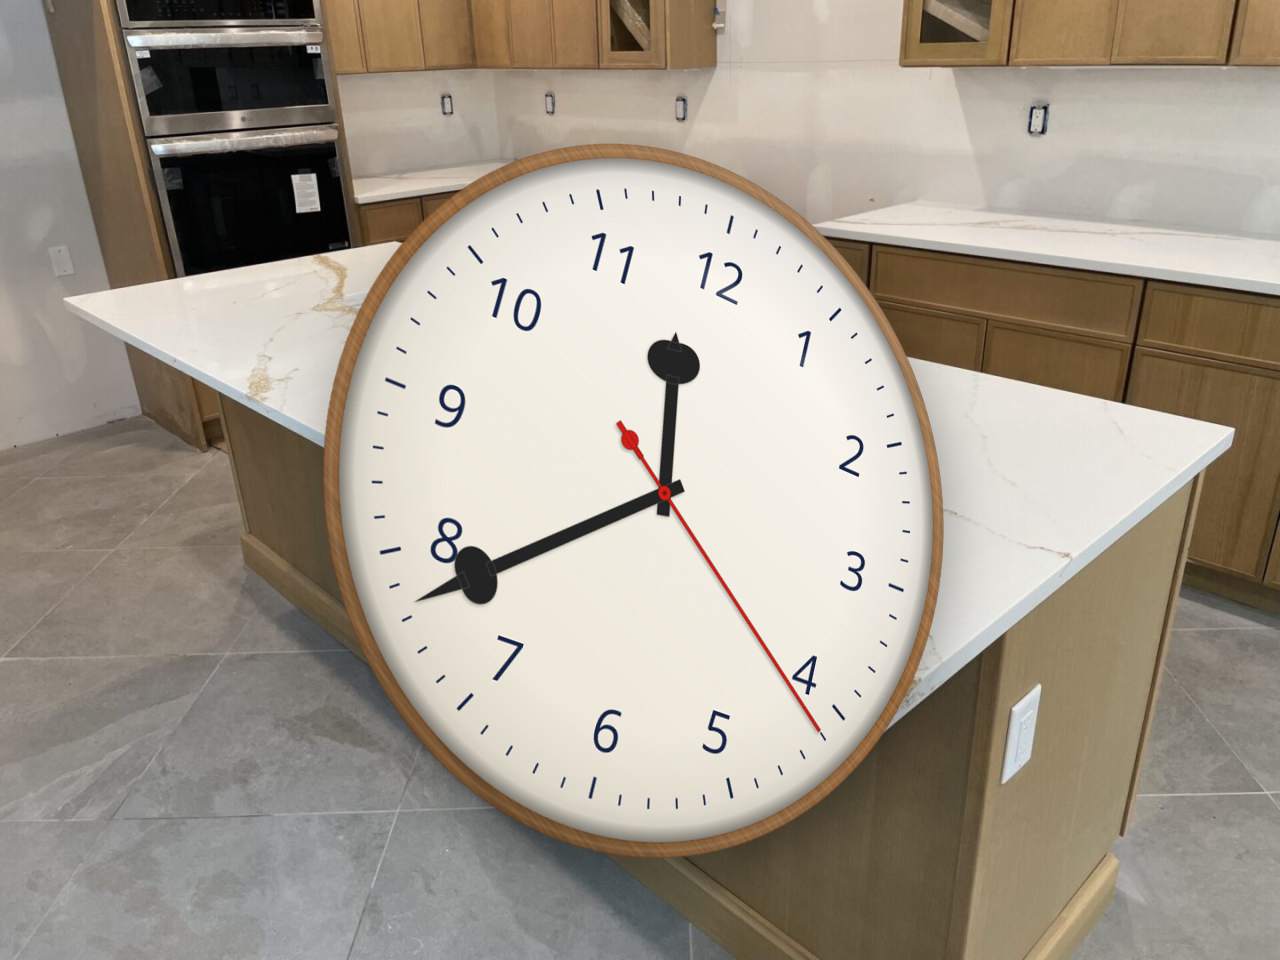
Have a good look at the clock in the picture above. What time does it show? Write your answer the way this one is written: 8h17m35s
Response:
11h38m21s
